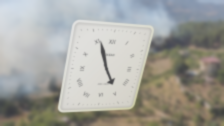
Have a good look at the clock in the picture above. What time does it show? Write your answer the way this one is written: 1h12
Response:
4h56
